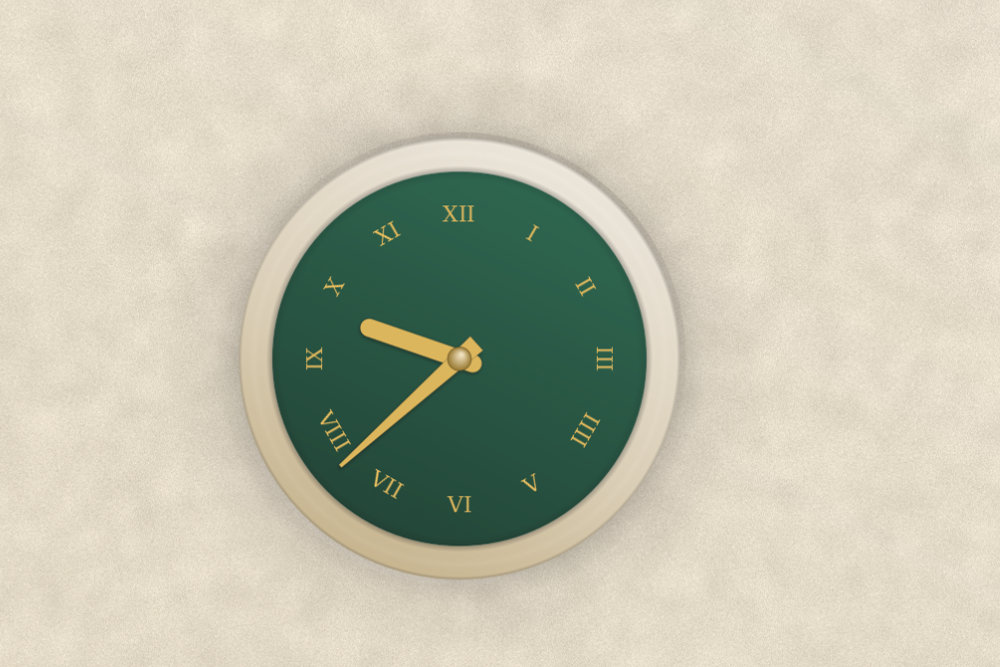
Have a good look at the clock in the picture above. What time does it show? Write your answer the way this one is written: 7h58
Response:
9h38
